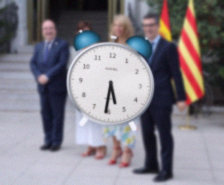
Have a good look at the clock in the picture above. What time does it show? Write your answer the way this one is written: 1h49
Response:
5h31
